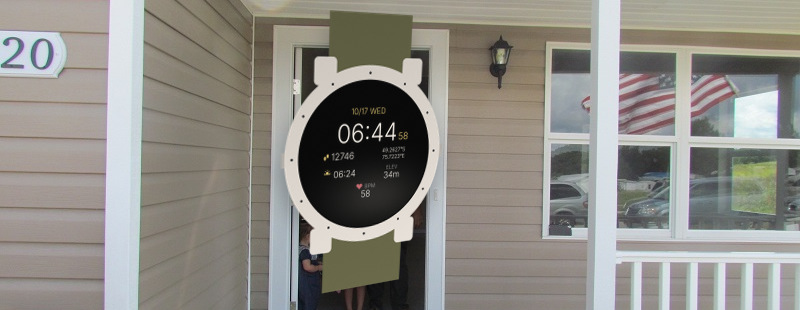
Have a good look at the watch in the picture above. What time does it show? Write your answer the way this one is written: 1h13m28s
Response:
6h44m58s
